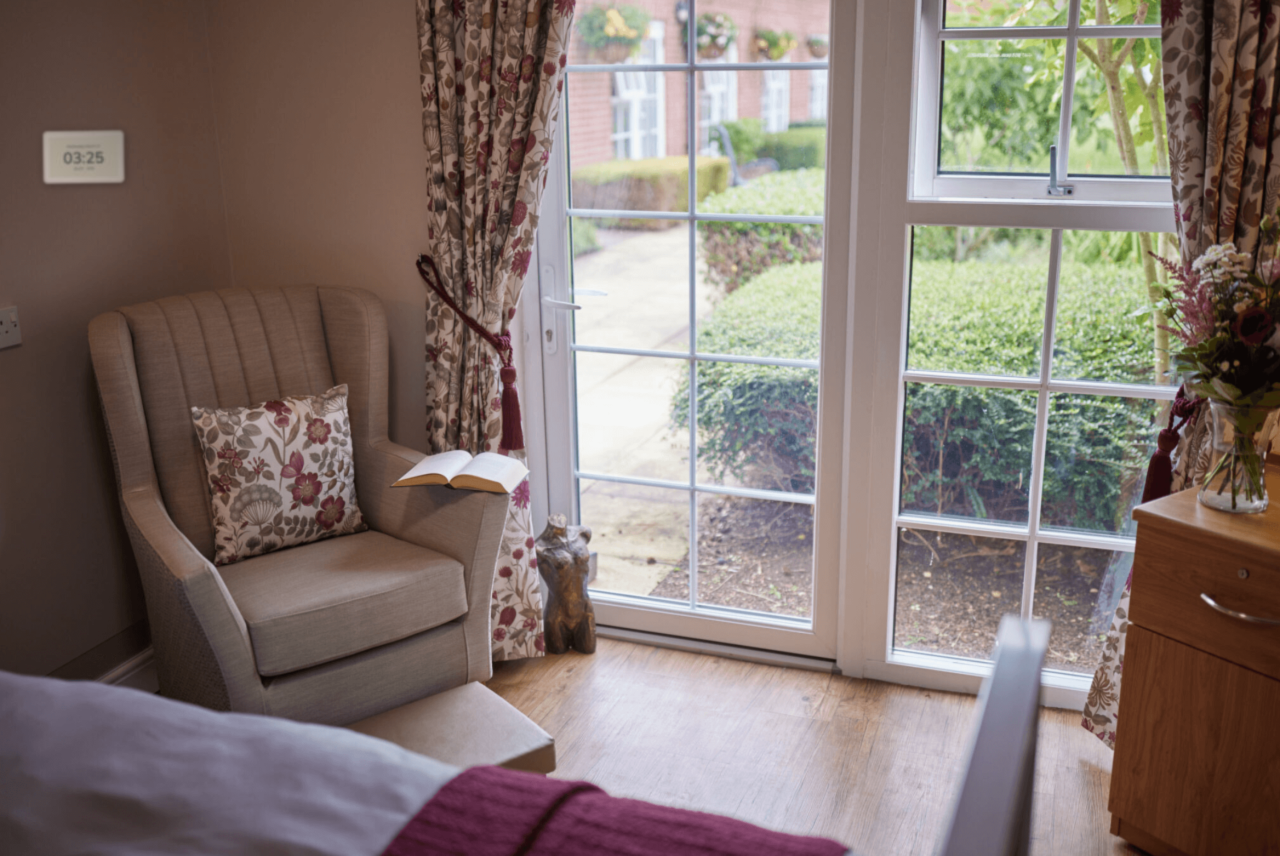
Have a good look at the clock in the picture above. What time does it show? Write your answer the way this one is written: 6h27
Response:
3h25
